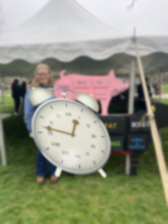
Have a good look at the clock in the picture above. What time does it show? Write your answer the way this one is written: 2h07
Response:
12h47
